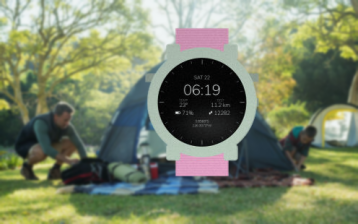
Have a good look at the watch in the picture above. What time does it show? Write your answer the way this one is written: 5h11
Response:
6h19
